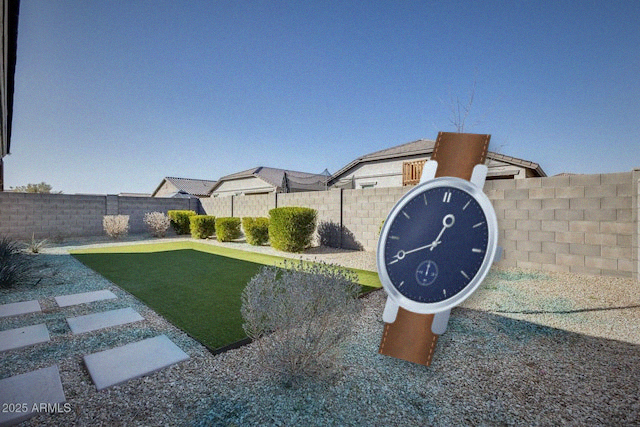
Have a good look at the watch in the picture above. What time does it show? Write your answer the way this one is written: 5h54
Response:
12h41
